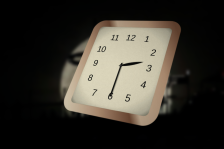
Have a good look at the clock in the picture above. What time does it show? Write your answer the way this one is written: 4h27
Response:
2h30
